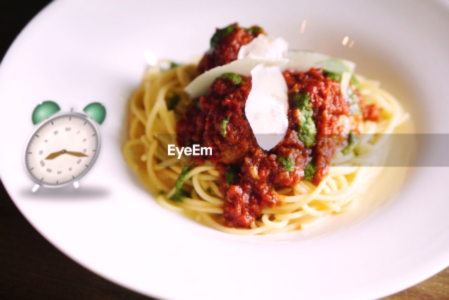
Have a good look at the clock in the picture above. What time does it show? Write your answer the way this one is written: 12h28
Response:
8h17
